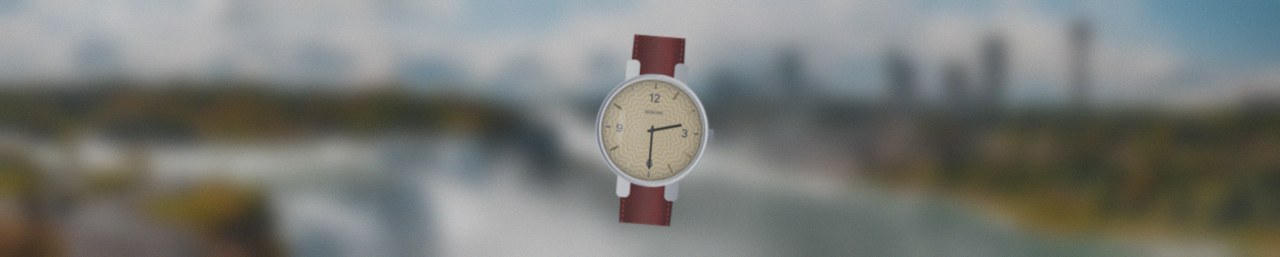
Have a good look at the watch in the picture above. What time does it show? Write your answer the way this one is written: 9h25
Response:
2h30
